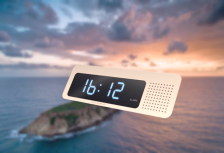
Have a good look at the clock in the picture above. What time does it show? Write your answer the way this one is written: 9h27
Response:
16h12
